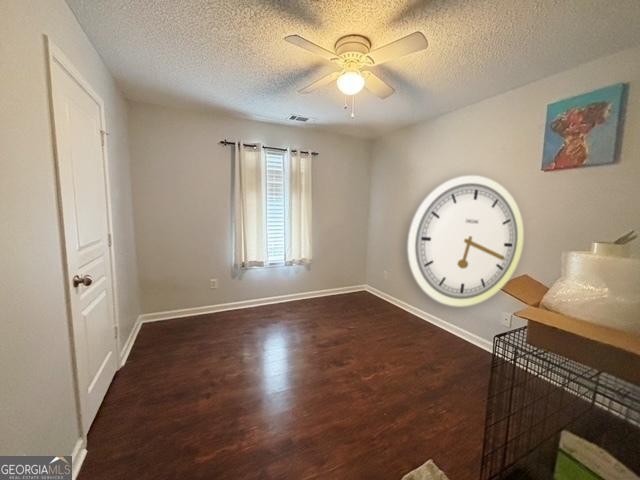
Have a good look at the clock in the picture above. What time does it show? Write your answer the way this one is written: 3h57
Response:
6h18
